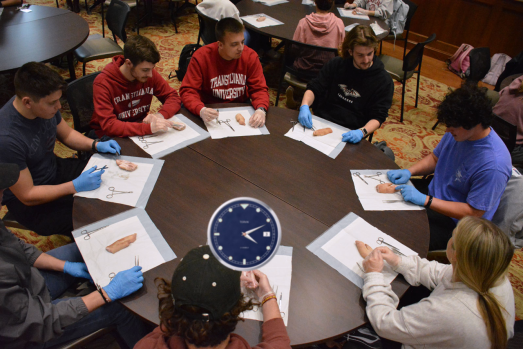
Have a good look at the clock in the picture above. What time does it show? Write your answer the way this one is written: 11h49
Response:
4h11
